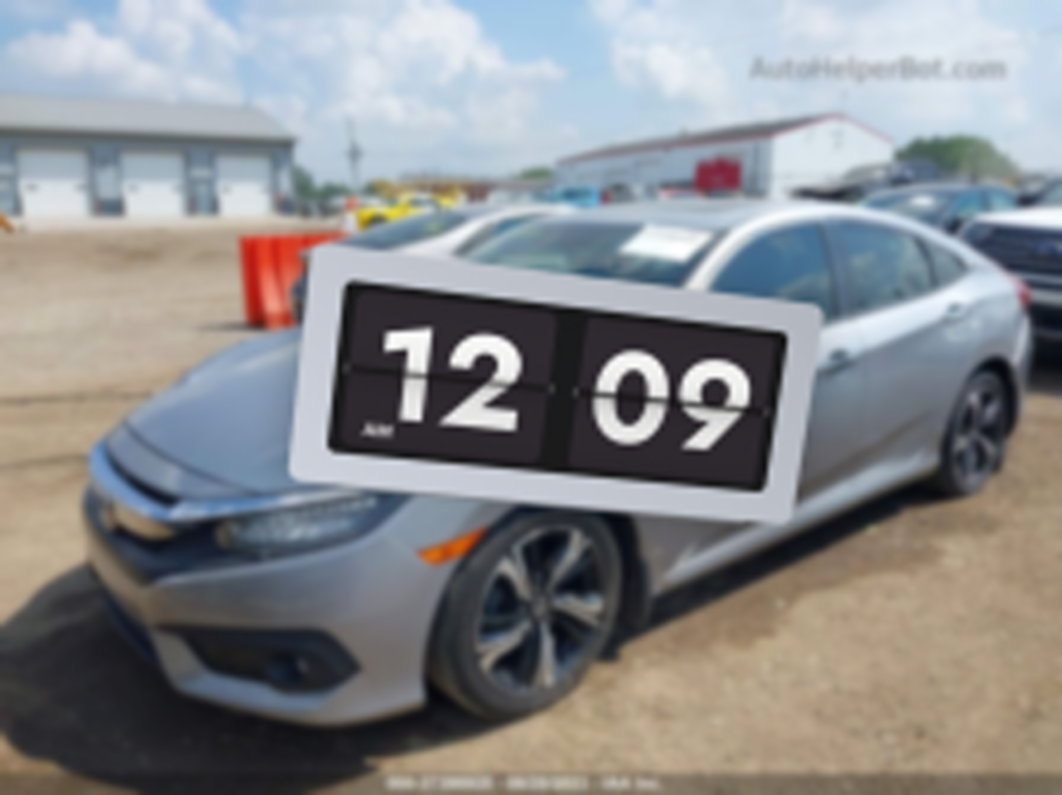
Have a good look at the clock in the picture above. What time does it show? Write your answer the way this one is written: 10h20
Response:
12h09
